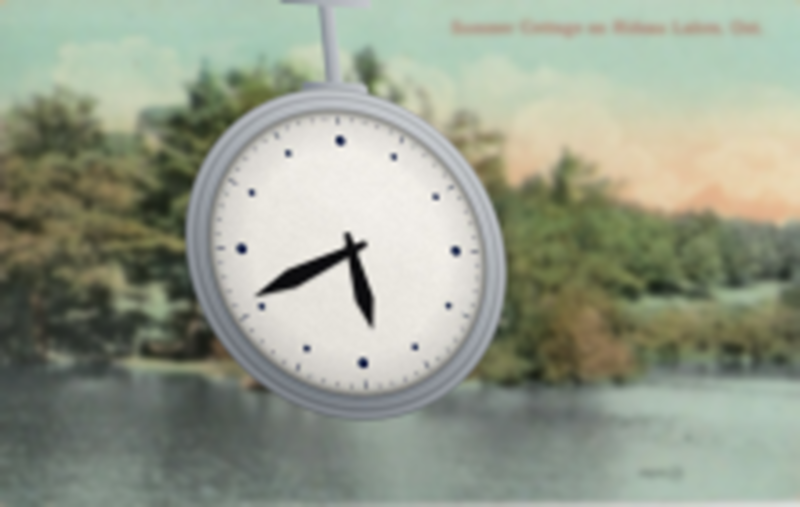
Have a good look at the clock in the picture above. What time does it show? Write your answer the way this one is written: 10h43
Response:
5h41
